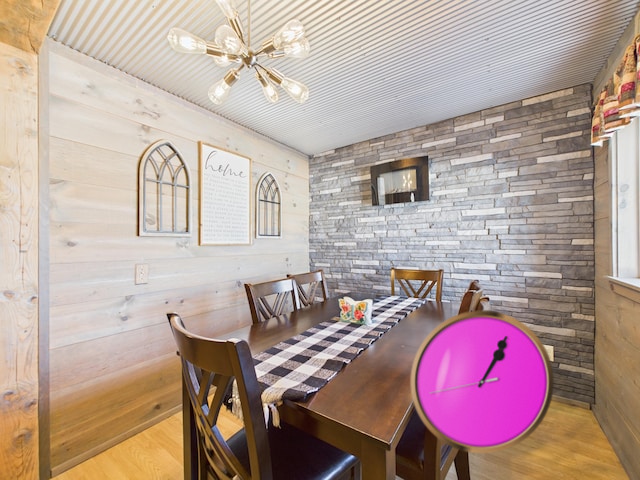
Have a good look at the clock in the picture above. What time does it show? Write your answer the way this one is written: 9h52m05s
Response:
1h04m43s
